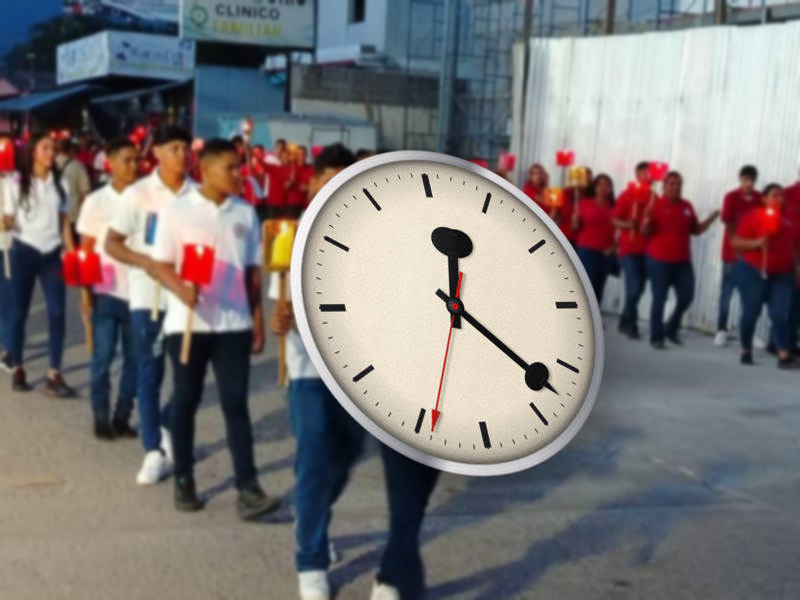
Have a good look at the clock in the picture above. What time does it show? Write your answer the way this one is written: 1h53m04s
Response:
12h22m34s
